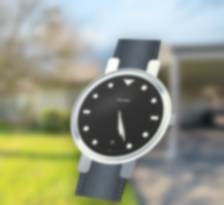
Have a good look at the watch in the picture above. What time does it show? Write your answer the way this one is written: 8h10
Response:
5h26
